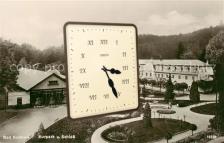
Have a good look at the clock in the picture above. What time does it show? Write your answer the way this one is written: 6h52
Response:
3h26
